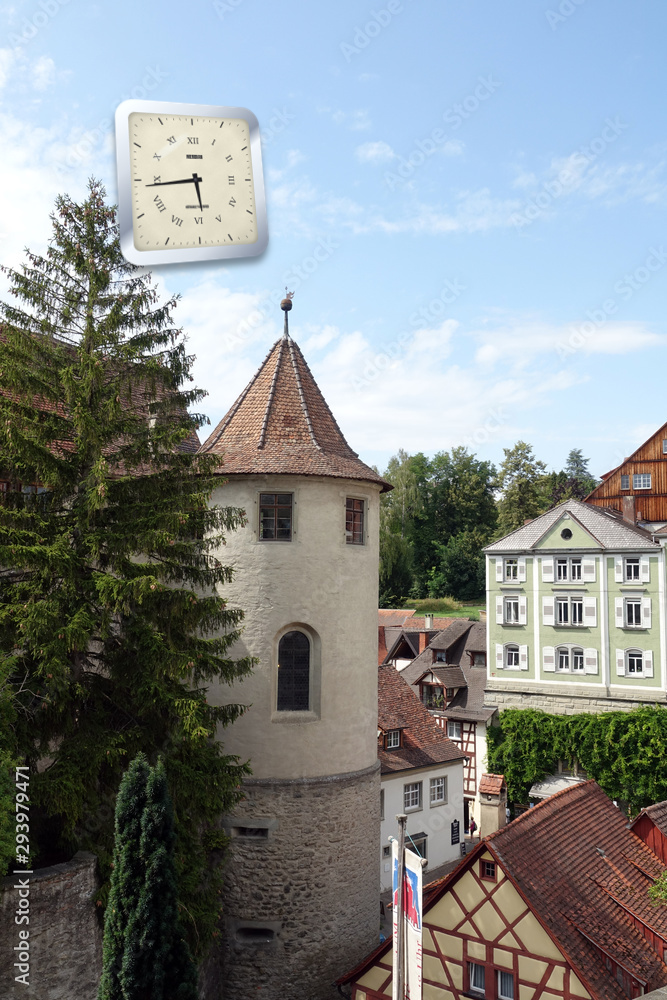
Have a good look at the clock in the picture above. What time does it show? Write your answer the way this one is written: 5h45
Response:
5h44
